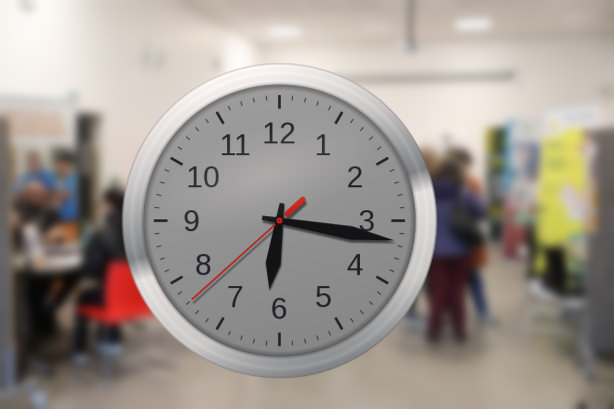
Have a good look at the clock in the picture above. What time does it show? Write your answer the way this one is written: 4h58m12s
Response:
6h16m38s
